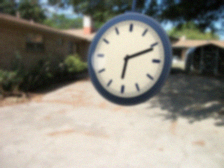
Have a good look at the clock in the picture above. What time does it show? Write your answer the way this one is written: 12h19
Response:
6h11
